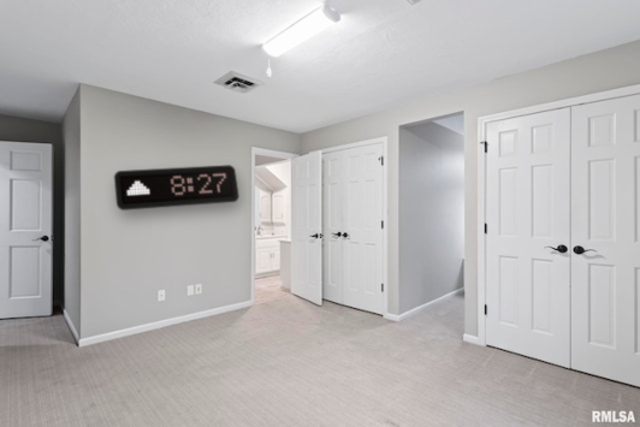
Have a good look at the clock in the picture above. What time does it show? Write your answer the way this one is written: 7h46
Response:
8h27
